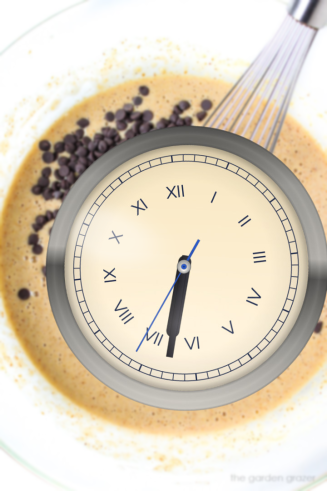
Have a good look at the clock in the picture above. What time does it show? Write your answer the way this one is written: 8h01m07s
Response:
6h32m36s
